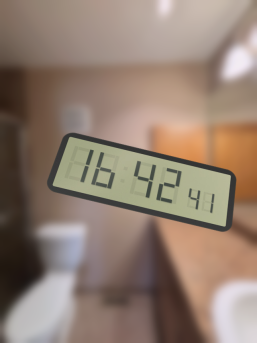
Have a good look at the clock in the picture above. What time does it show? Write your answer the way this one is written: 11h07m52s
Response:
16h42m41s
